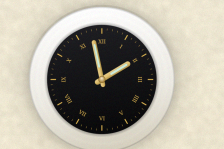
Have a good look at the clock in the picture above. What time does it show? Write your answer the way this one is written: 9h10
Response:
1h58
